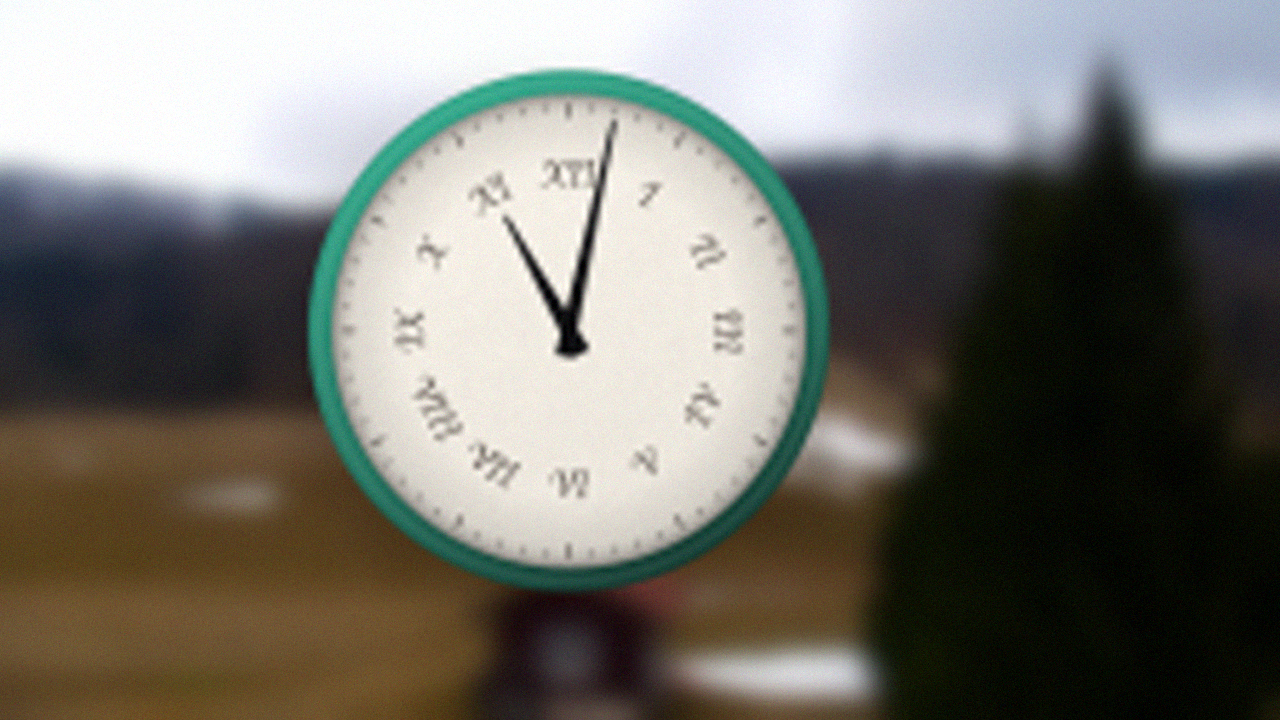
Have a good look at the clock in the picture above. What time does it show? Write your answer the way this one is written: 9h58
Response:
11h02
